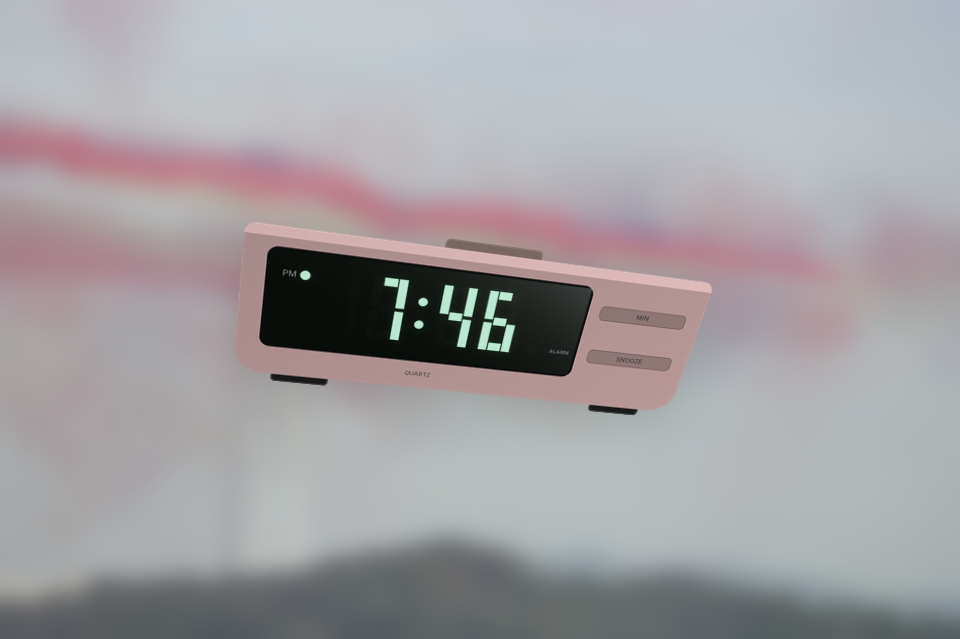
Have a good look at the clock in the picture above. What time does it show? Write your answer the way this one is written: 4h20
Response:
7h46
